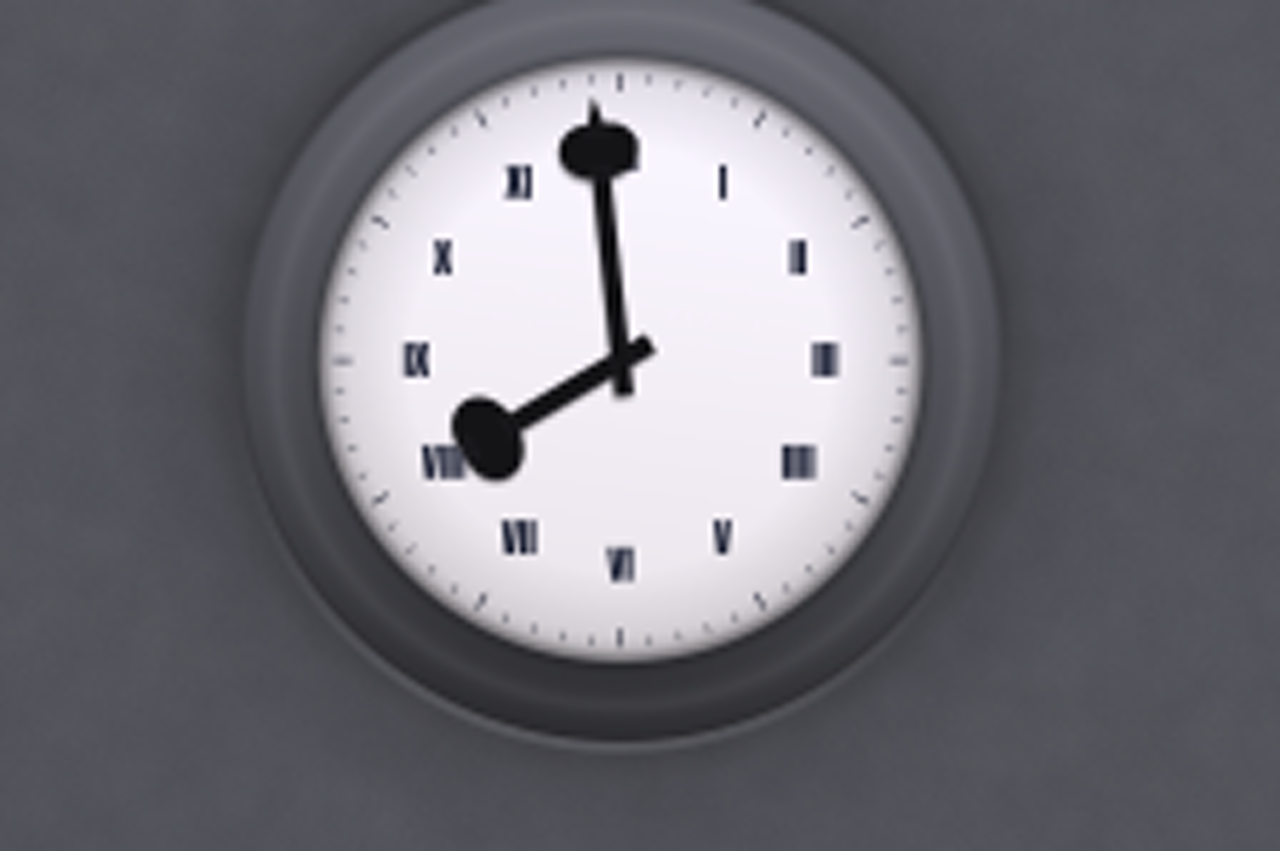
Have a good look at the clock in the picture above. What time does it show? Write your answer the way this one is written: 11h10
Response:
7h59
